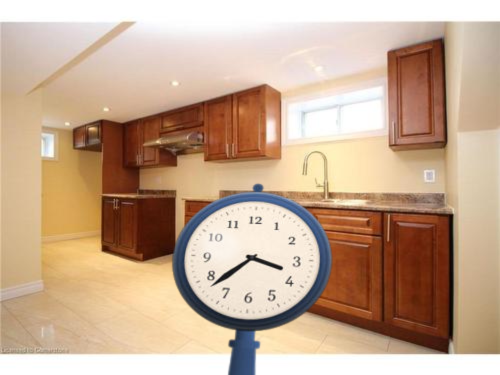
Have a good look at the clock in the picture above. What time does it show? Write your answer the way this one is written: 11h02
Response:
3h38
